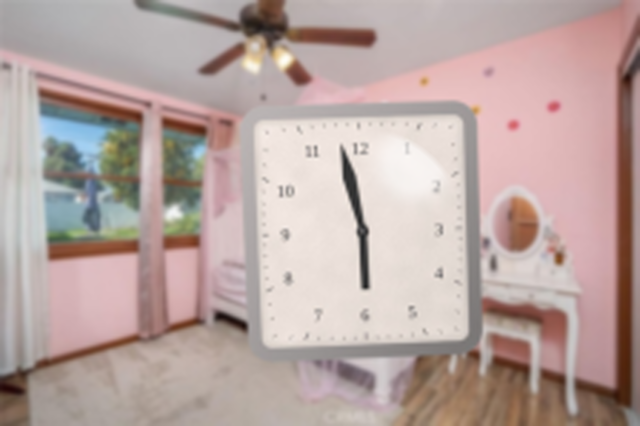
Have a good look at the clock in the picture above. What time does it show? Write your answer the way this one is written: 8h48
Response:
5h58
